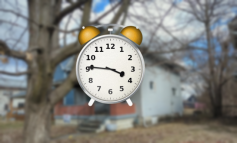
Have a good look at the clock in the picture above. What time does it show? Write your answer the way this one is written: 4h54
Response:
3h46
